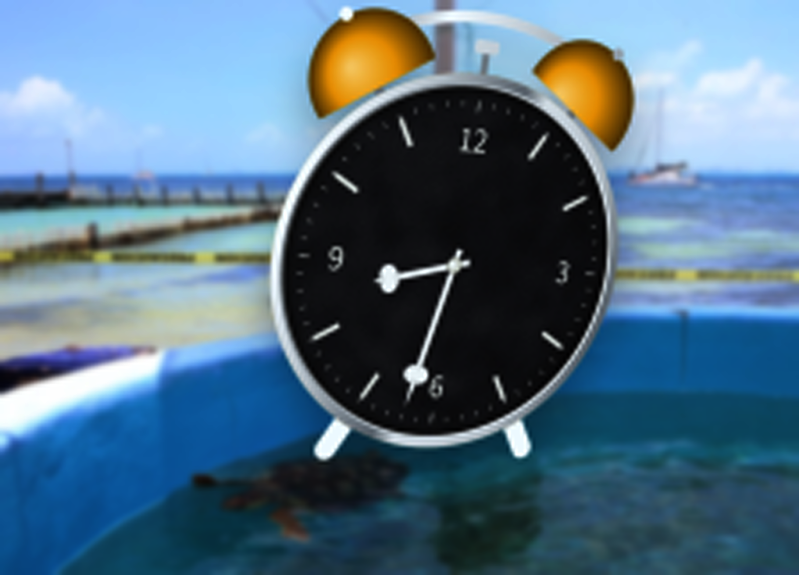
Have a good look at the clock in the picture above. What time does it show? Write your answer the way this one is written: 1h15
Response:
8h32
